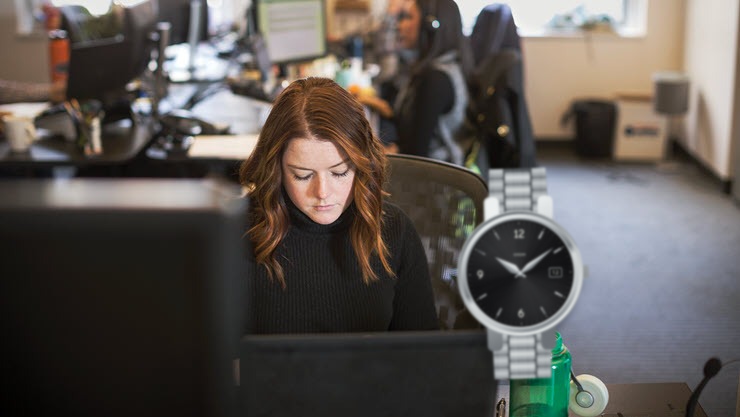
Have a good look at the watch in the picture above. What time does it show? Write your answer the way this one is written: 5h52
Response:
10h09
